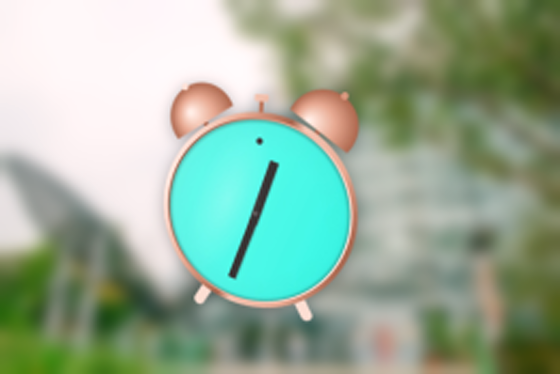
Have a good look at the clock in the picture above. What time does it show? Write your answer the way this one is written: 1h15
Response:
12h33
